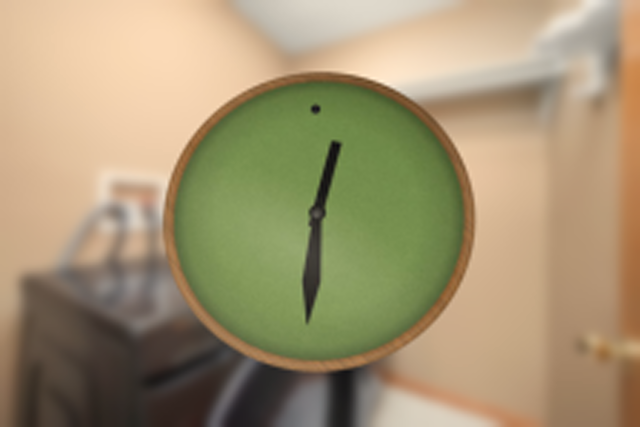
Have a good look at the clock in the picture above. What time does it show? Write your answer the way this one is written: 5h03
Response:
12h31
